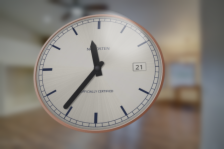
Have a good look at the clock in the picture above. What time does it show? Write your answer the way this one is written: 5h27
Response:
11h36
